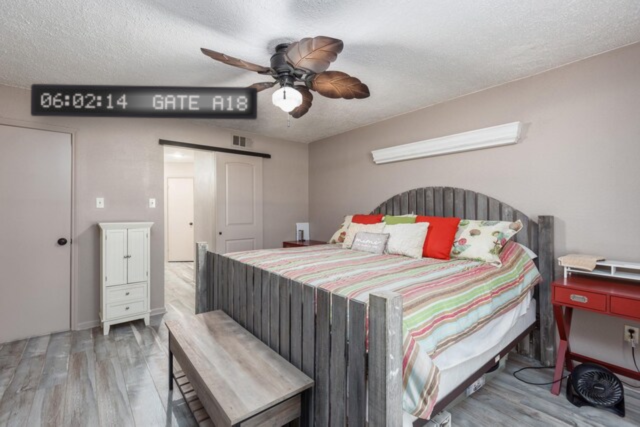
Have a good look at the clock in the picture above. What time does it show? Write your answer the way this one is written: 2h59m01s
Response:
6h02m14s
